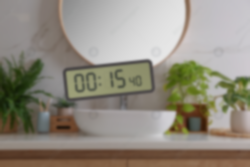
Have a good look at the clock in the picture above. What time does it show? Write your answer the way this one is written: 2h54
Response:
0h15
